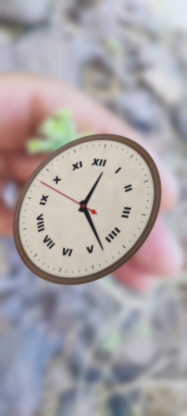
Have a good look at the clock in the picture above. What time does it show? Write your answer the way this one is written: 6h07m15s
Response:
12h22m48s
